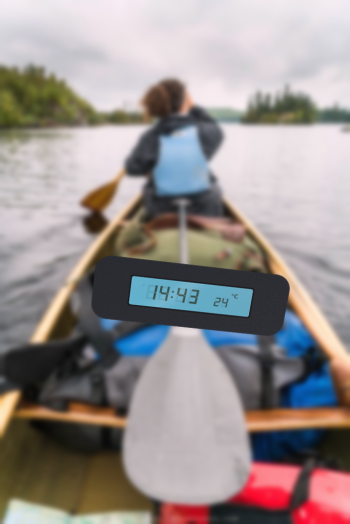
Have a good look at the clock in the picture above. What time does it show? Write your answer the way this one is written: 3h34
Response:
14h43
